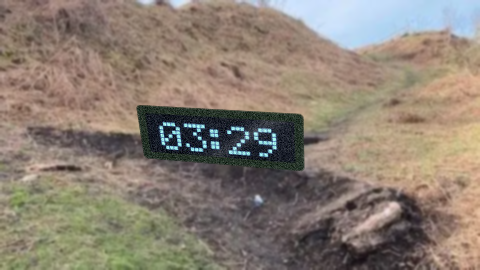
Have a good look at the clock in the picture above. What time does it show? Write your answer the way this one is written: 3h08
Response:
3h29
